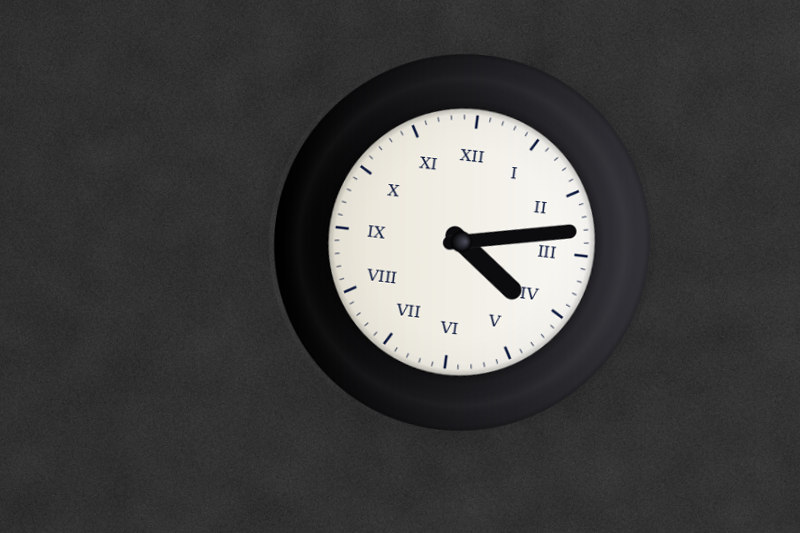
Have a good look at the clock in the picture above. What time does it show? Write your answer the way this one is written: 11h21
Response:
4h13
